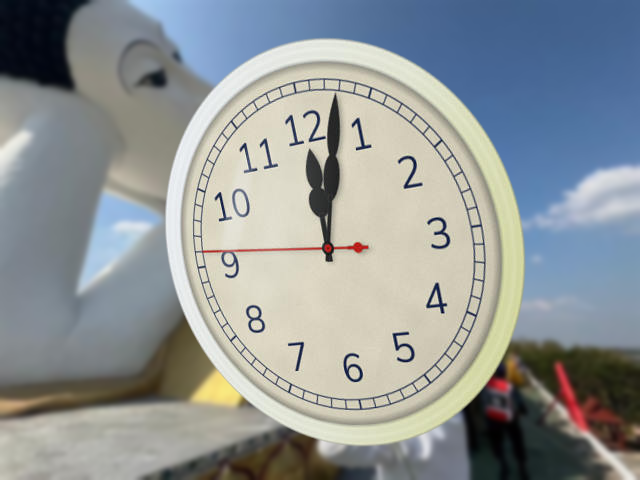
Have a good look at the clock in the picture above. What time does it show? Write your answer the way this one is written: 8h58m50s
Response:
12h02m46s
